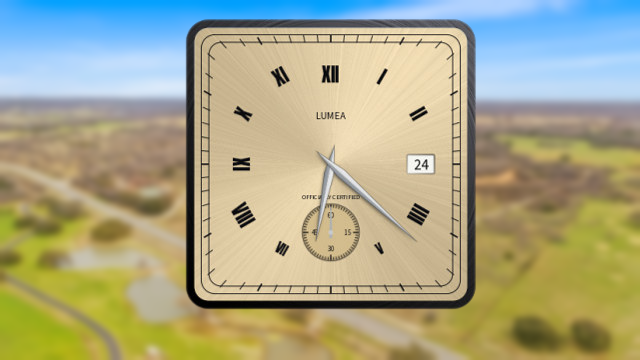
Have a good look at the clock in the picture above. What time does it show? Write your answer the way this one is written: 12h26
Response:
6h22
